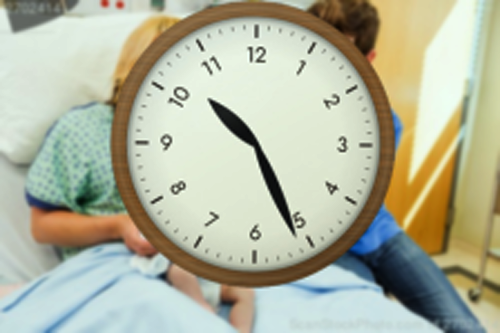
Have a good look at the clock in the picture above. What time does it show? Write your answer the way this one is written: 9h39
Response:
10h26
